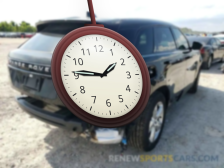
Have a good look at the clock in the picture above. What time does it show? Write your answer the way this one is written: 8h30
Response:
1h46
